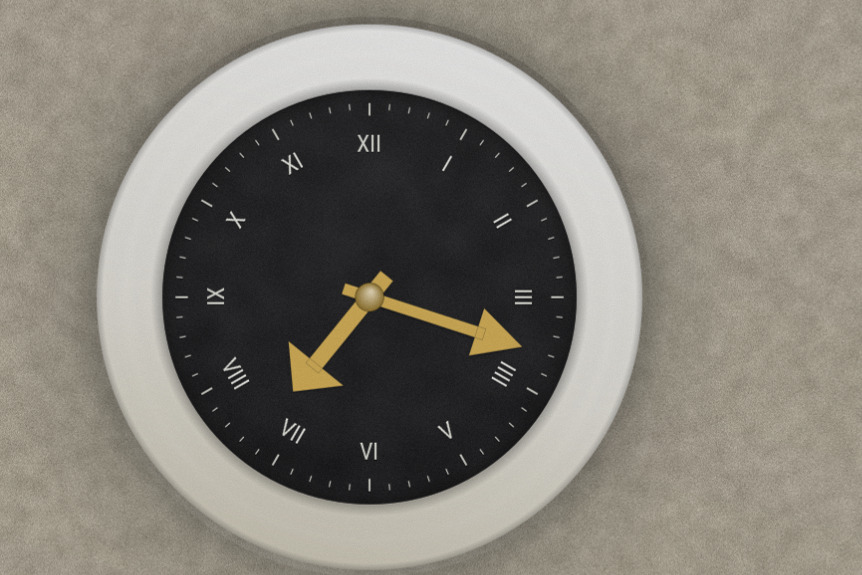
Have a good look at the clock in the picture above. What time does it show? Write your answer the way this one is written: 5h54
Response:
7h18
